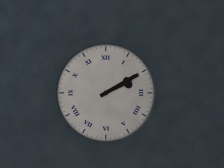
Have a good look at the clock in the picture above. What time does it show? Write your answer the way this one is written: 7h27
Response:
2h10
